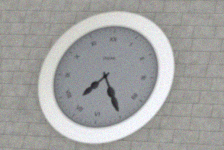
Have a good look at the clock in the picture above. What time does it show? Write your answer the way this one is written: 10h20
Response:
7h25
